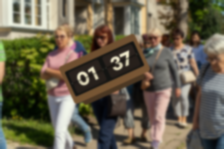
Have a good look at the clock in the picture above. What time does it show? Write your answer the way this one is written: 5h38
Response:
1h37
